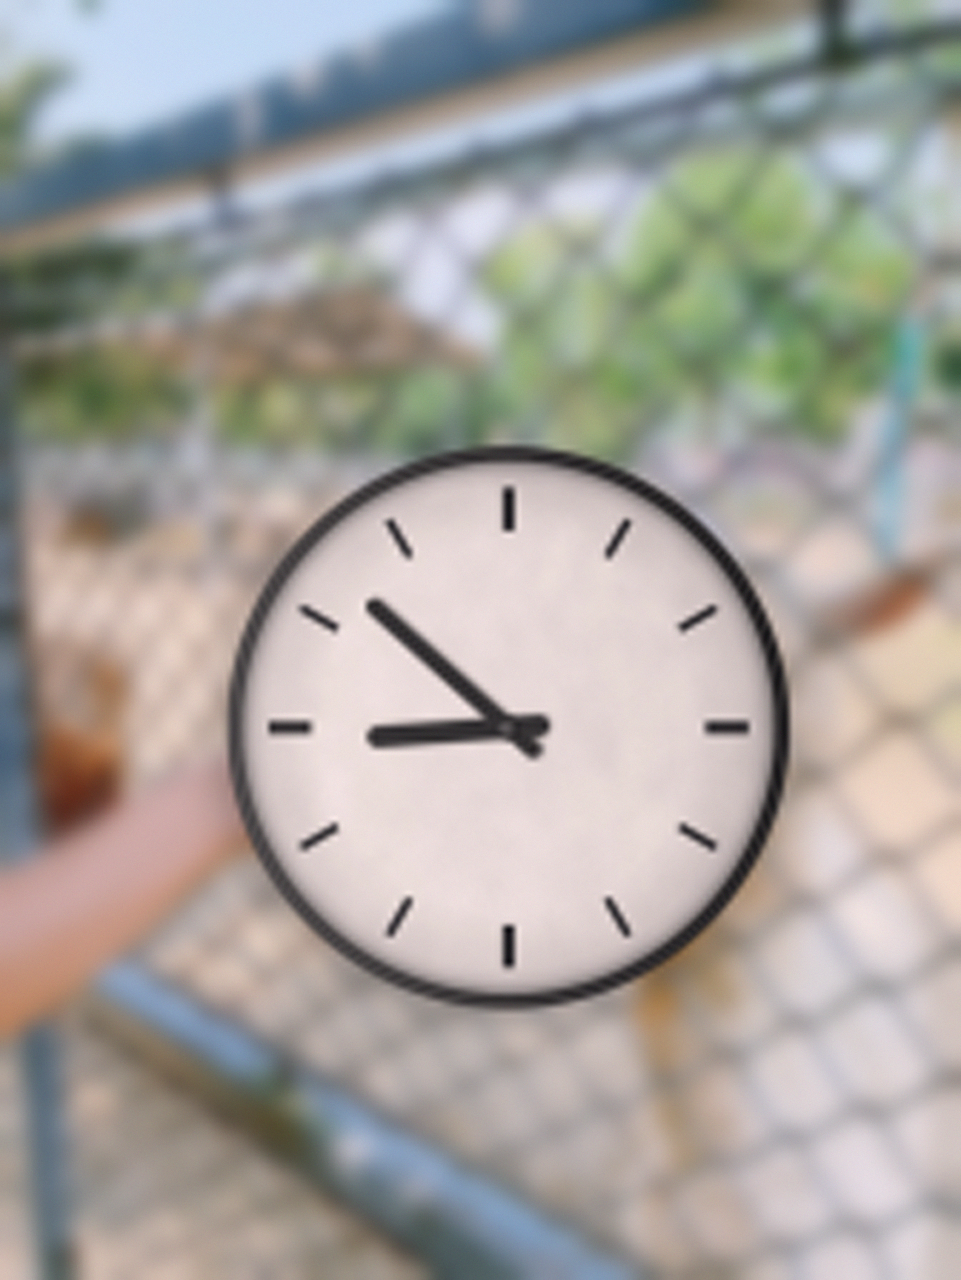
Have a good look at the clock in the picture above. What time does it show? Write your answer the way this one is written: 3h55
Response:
8h52
